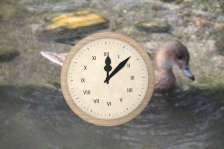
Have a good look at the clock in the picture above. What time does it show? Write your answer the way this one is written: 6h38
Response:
12h08
